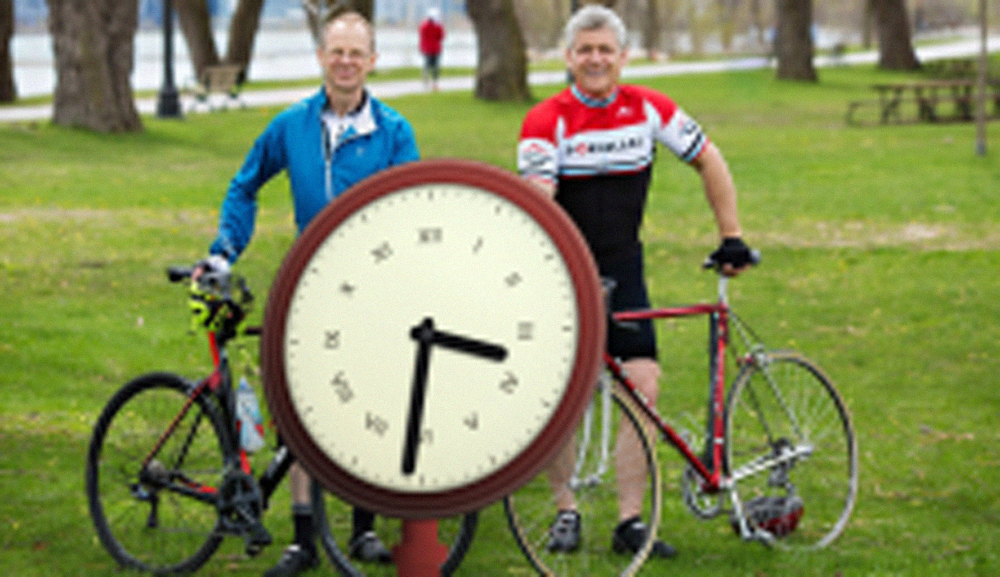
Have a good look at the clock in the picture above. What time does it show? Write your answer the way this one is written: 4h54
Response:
3h31
